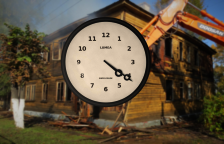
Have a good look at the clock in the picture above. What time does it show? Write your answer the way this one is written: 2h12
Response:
4h21
